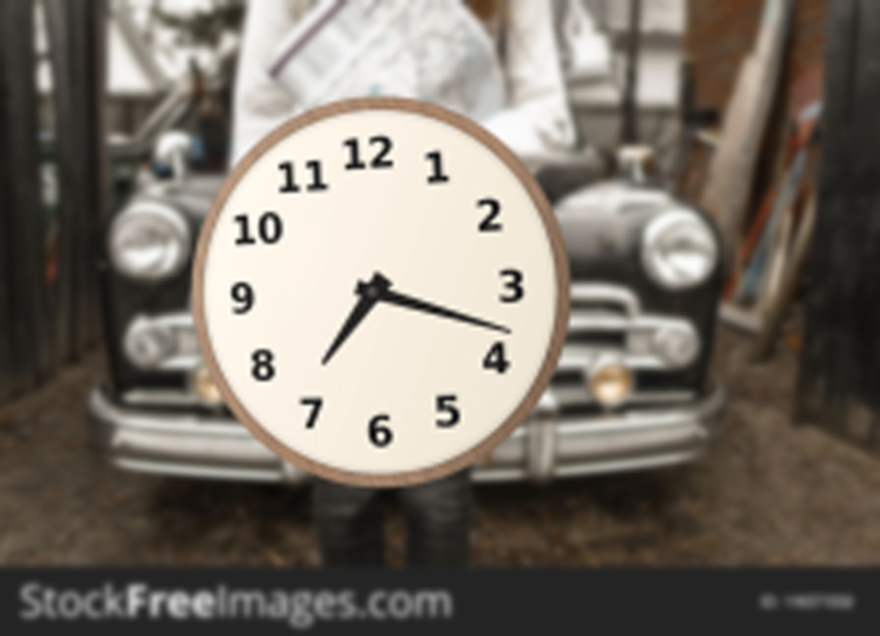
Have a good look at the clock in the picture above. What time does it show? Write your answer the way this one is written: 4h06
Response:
7h18
